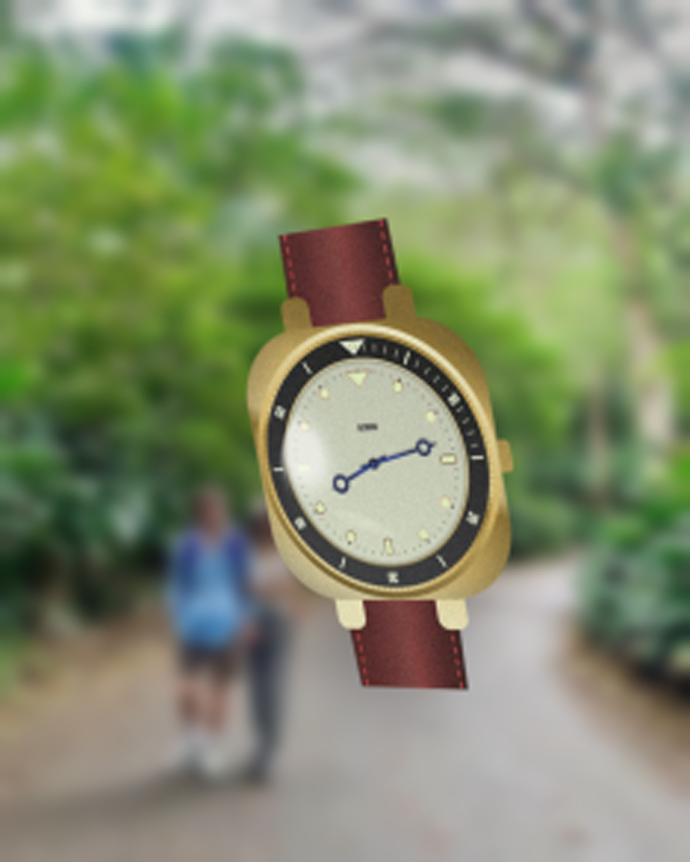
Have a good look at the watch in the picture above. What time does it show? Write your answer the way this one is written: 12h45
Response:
8h13
